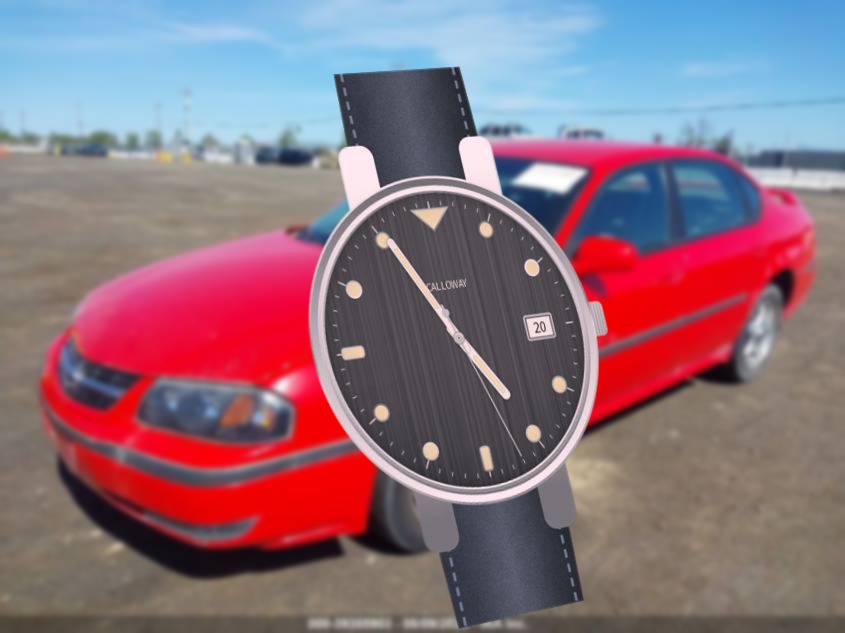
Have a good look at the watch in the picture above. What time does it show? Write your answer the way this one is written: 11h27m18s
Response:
4h55m27s
